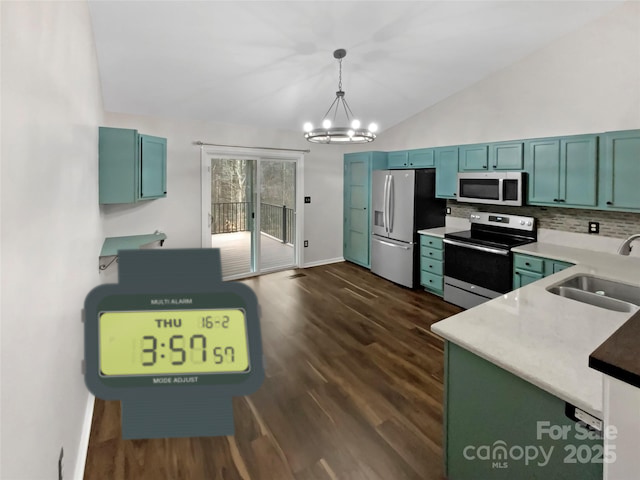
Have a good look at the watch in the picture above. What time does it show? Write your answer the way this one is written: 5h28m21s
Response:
3h57m57s
